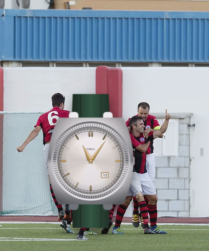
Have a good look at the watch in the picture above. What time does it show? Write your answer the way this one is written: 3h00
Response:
11h06
